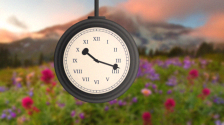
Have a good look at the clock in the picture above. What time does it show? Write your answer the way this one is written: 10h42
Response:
10h18
